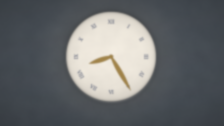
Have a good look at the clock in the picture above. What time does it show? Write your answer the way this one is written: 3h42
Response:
8h25
